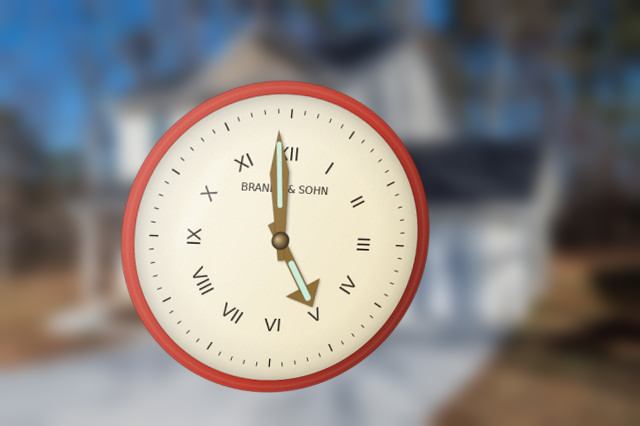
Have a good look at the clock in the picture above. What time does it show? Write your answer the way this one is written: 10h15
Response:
4h59
